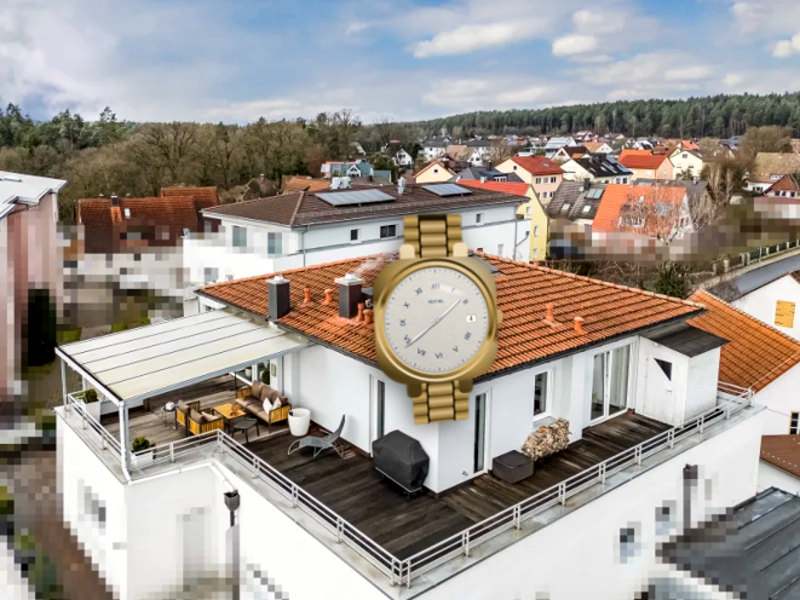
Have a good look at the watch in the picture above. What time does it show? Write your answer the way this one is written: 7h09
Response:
1h39
